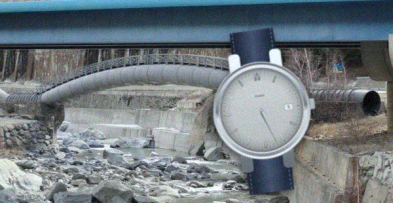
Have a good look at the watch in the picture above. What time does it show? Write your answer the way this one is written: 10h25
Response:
5h27
